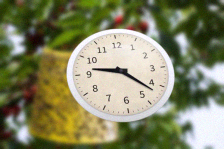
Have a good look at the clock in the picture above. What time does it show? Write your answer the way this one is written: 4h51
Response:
9h22
